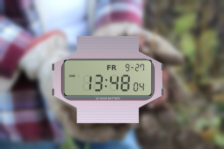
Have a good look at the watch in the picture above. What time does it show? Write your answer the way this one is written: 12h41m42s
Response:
13h48m04s
